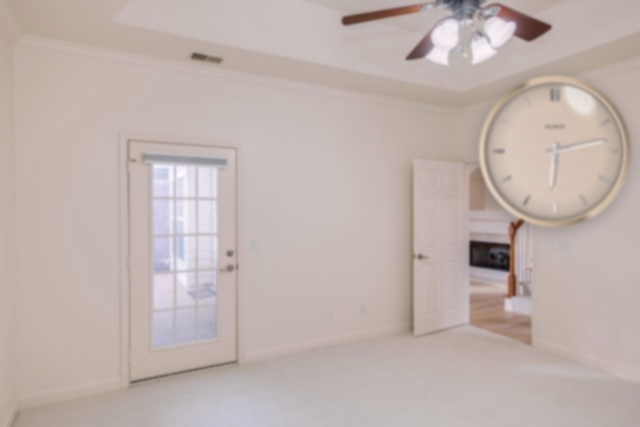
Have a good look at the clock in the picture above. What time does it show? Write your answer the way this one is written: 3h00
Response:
6h13
